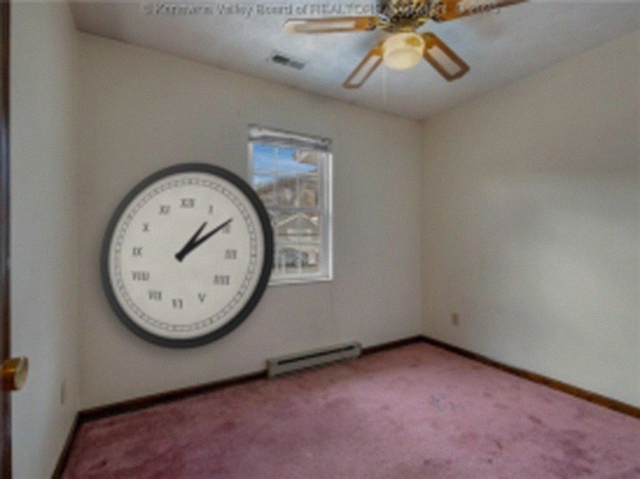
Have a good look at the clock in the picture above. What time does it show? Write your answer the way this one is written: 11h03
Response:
1h09
